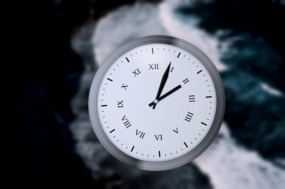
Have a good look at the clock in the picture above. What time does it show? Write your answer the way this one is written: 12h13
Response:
2h04
